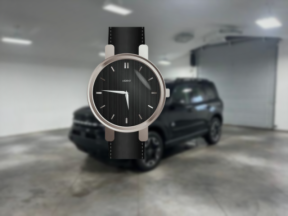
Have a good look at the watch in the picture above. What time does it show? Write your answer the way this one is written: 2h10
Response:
5h46
